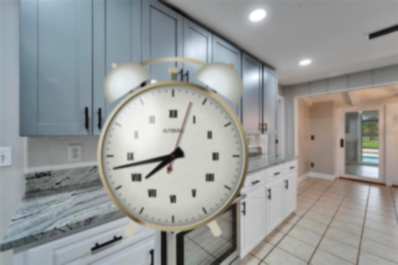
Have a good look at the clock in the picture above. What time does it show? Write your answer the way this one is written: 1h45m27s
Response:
7h43m03s
